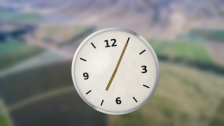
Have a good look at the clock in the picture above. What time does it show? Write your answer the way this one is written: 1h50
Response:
7h05
